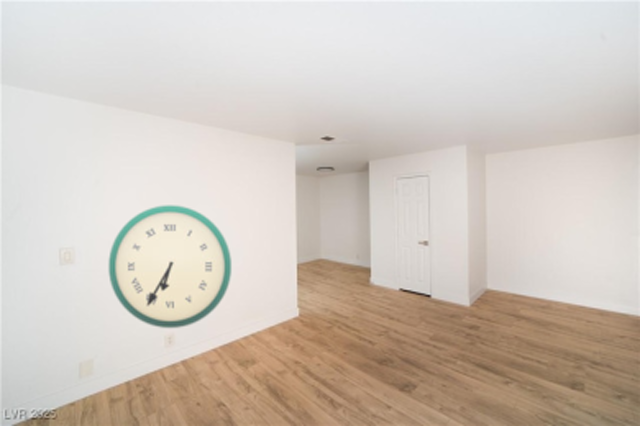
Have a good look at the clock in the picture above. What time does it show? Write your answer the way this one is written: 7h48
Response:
6h35
